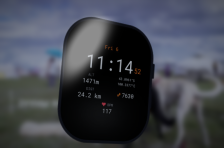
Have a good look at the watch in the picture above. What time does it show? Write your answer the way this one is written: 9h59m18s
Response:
11h14m52s
